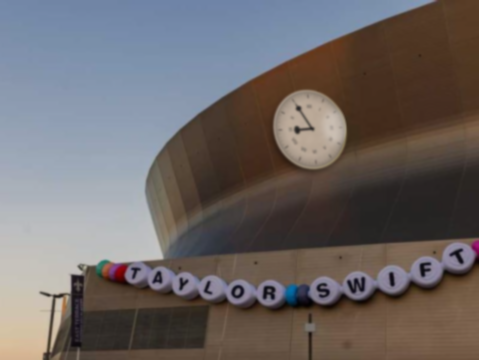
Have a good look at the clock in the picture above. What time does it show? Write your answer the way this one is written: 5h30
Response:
8h55
